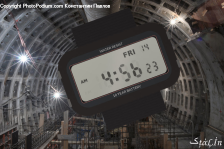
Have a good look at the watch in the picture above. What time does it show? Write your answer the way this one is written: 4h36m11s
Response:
4h56m23s
